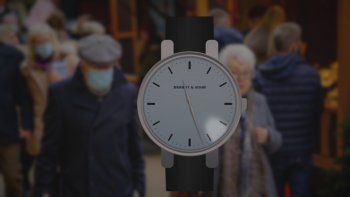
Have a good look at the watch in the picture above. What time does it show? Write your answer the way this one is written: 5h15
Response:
11h27
